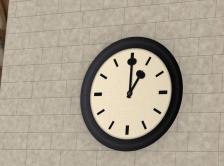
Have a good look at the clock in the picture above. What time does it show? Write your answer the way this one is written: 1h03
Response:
1h00
